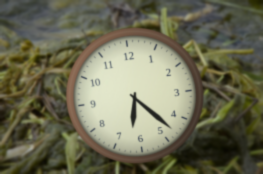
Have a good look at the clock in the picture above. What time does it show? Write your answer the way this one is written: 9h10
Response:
6h23
